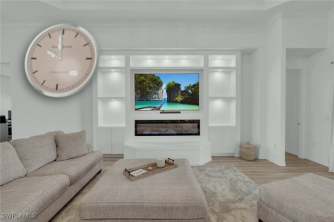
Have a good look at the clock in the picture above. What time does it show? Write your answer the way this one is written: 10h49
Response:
9h59
